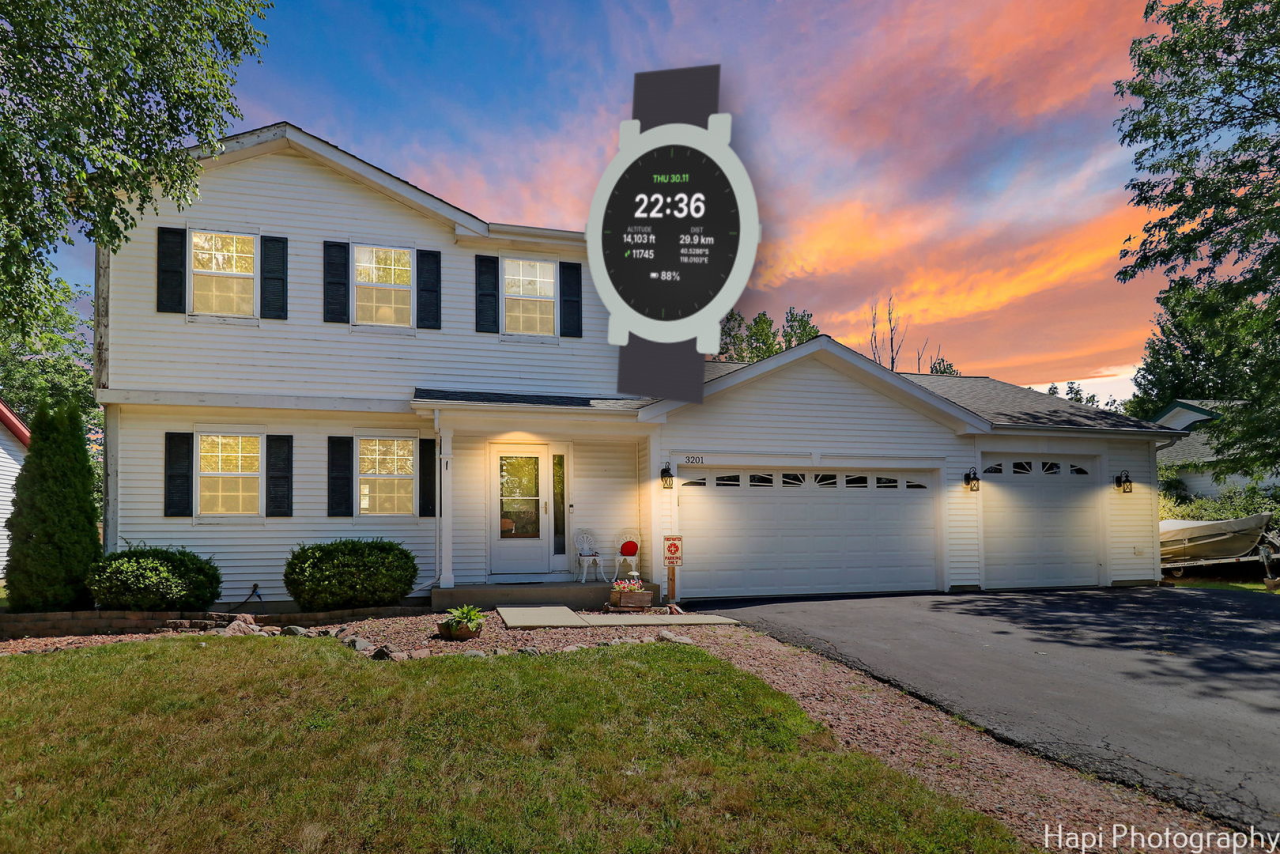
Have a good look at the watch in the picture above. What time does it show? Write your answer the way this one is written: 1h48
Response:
22h36
